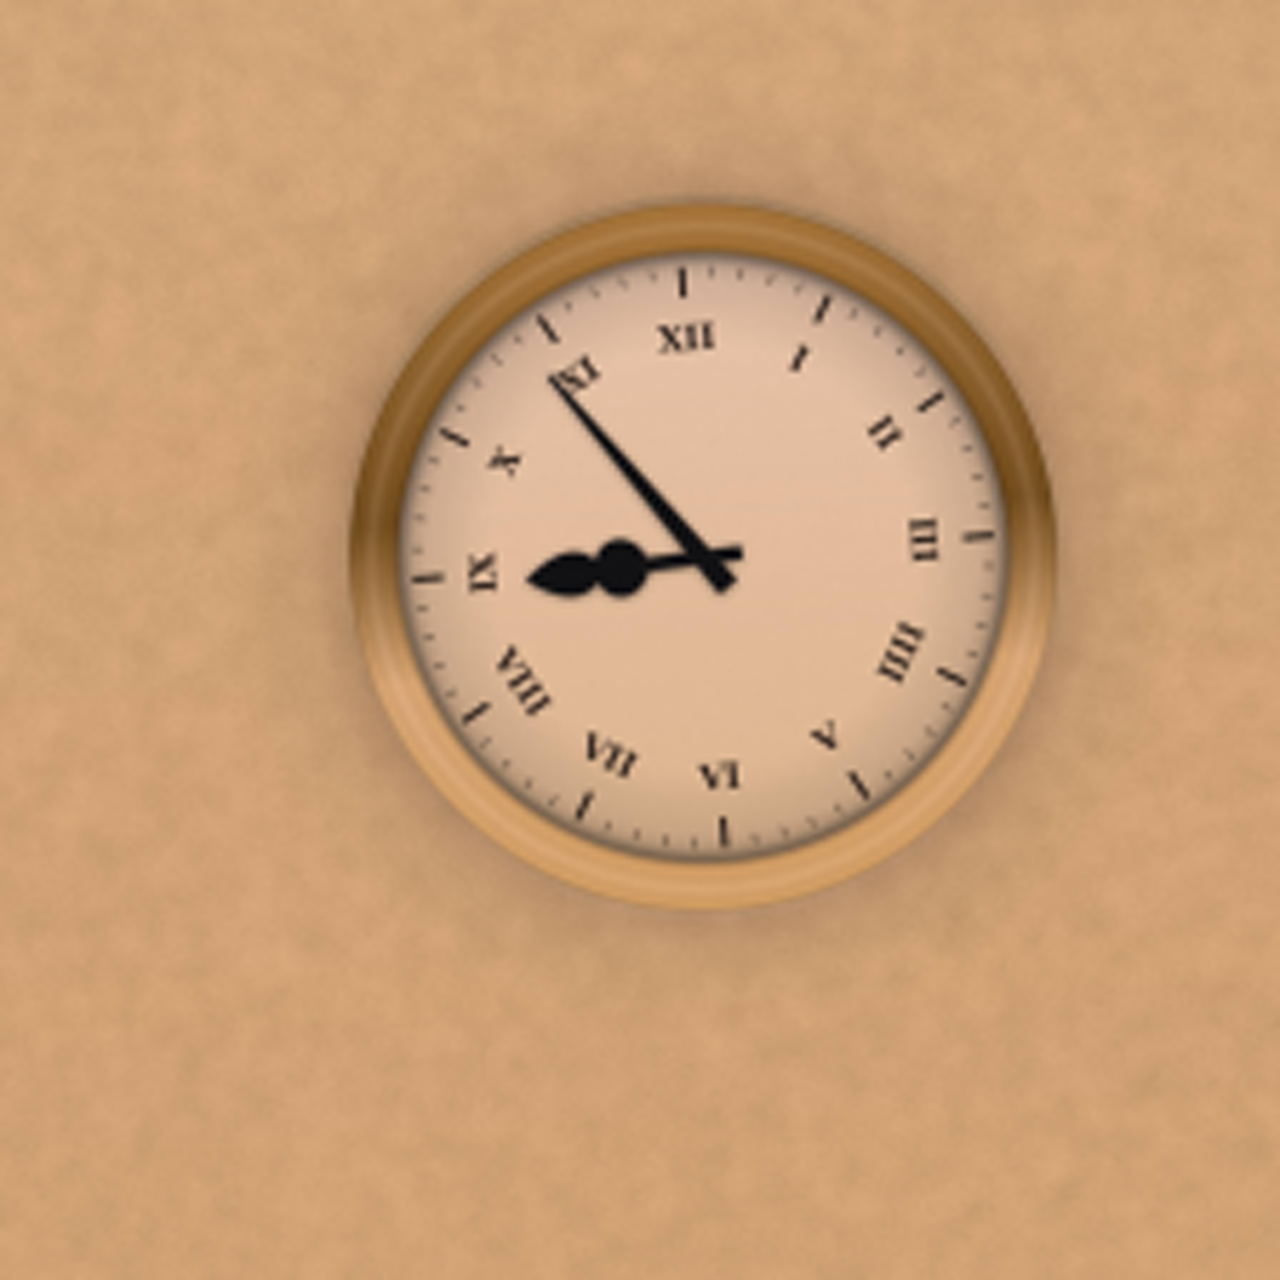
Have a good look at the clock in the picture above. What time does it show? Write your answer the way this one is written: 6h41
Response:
8h54
